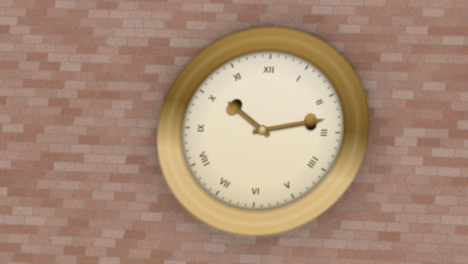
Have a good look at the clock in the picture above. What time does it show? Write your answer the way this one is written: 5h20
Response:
10h13
